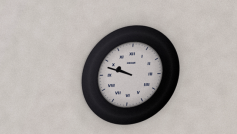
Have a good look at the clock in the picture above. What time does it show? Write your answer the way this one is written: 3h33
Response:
9h48
